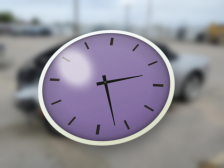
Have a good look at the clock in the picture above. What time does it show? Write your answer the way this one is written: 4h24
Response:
2h27
